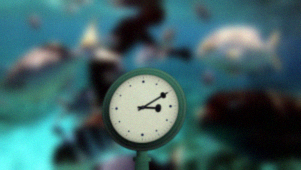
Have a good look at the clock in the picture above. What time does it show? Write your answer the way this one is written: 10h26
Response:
3h10
